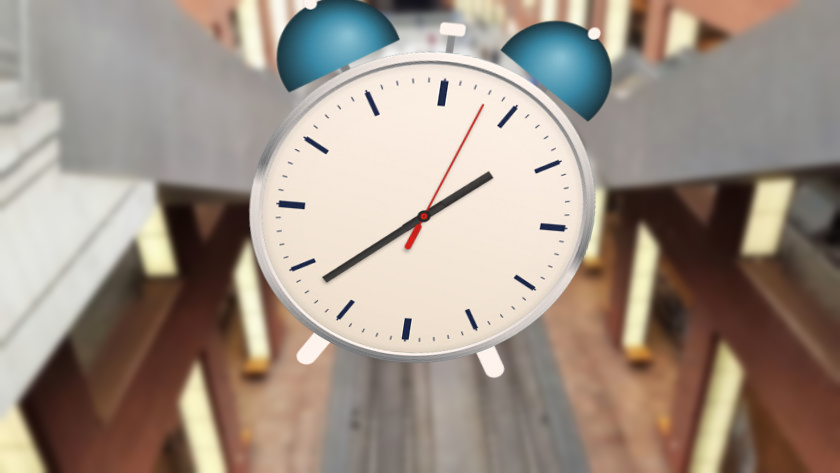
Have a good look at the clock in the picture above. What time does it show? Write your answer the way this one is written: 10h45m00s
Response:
1h38m03s
